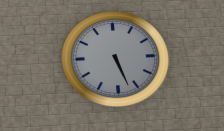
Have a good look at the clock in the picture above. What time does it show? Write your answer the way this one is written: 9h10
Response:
5h27
